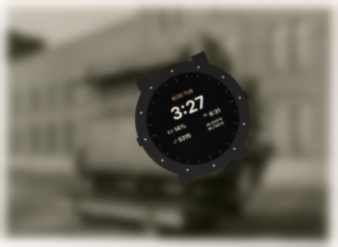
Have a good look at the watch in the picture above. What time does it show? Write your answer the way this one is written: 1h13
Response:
3h27
